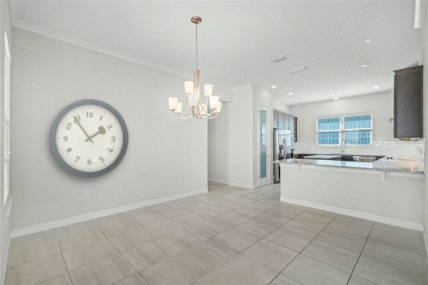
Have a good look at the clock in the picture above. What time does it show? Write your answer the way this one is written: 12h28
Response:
1h54
